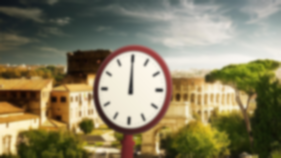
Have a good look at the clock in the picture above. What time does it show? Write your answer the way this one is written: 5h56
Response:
12h00
